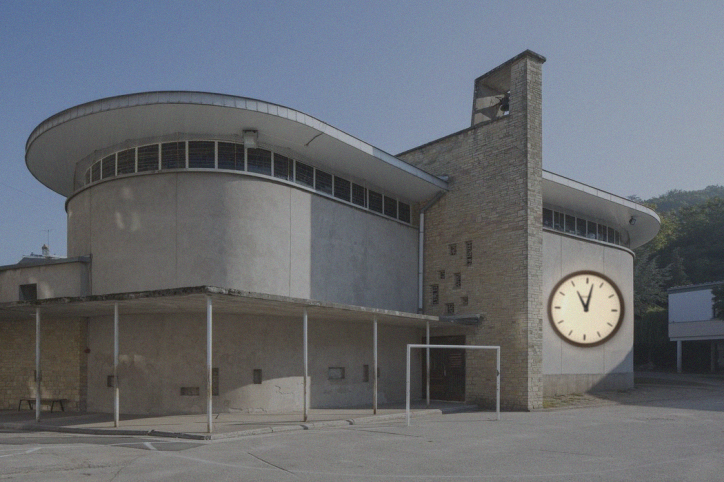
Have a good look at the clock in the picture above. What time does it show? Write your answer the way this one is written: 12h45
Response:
11h02
